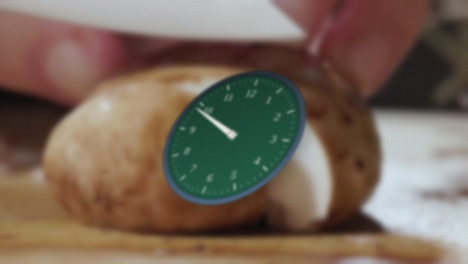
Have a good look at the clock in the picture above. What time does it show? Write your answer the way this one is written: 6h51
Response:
9h49
